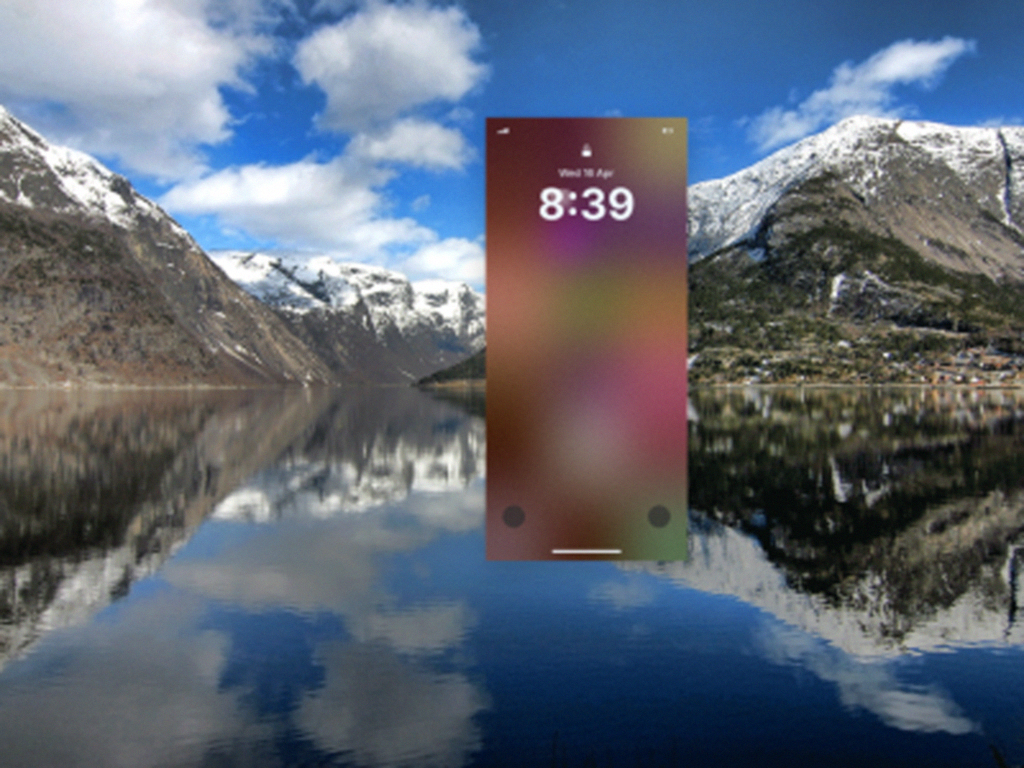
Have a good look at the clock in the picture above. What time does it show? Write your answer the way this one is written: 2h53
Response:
8h39
